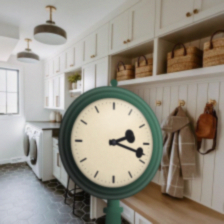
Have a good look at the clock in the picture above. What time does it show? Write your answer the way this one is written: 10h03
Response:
2h18
